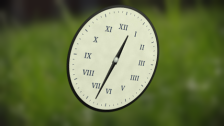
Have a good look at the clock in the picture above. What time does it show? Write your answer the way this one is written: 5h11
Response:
12h33
